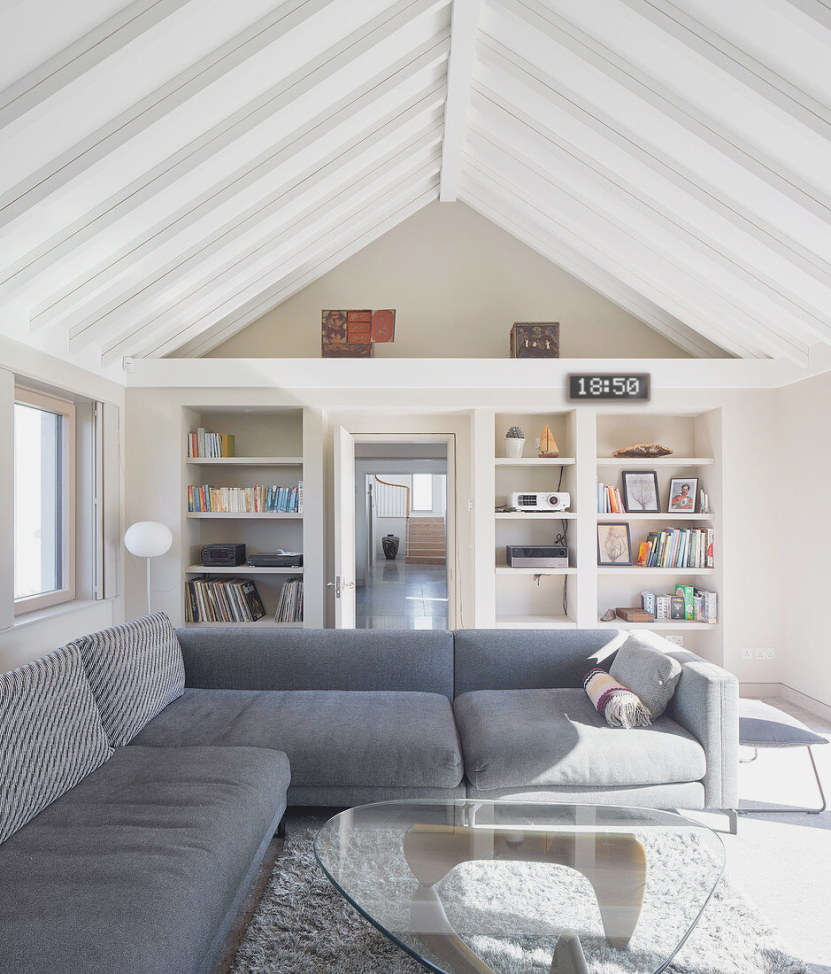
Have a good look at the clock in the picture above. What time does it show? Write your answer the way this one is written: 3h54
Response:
18h50
